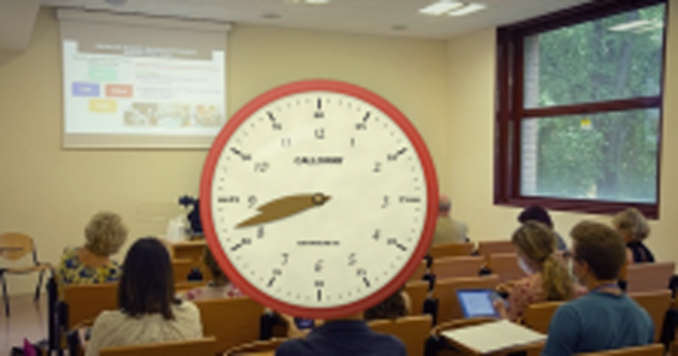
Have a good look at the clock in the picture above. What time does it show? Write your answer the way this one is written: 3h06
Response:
8h42
